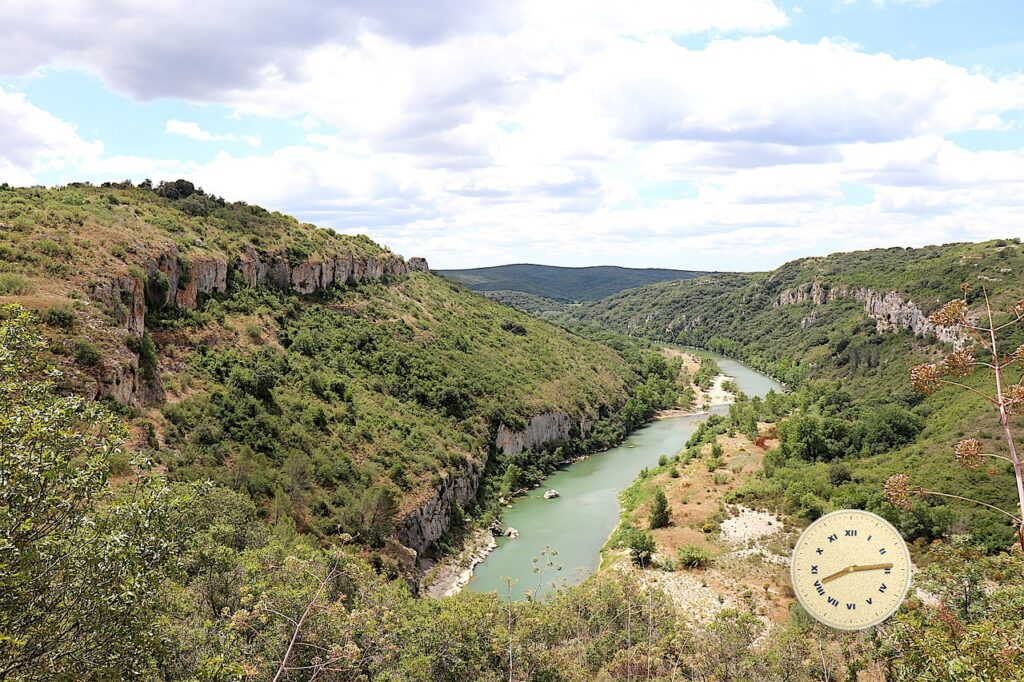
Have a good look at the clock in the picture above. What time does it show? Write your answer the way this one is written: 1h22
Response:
8h14
